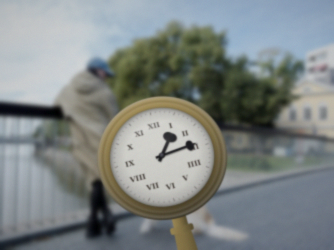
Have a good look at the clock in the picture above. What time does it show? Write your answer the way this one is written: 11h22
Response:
1h14
